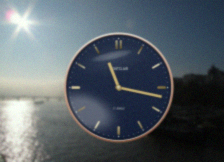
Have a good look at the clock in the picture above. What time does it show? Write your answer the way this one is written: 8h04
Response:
11h17
